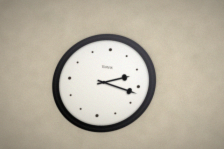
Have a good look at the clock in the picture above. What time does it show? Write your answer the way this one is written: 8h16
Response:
2h17
